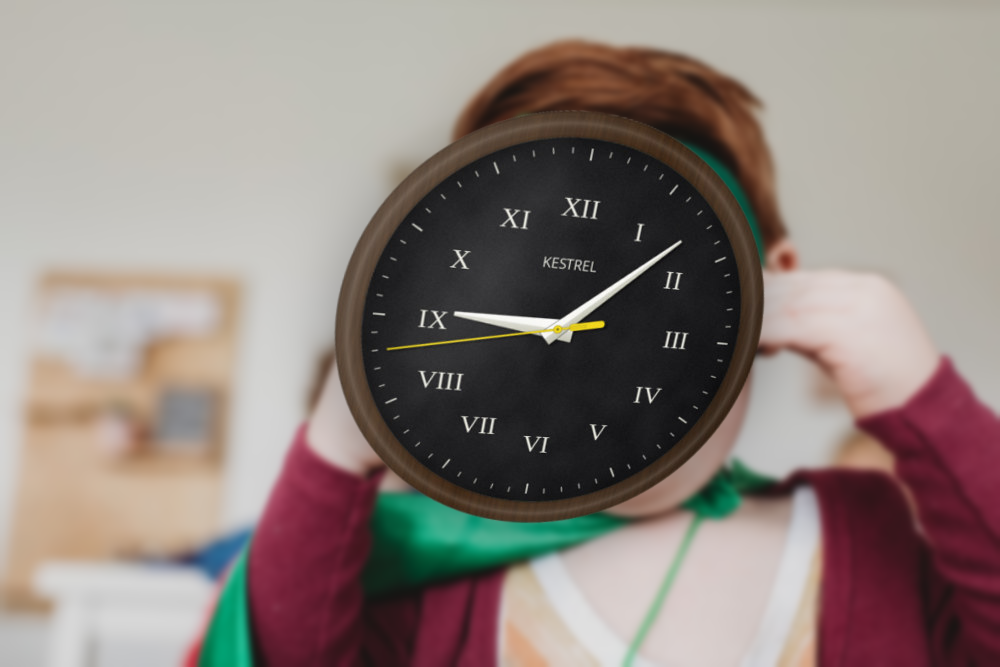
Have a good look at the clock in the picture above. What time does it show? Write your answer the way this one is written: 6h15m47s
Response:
9h07m43s
